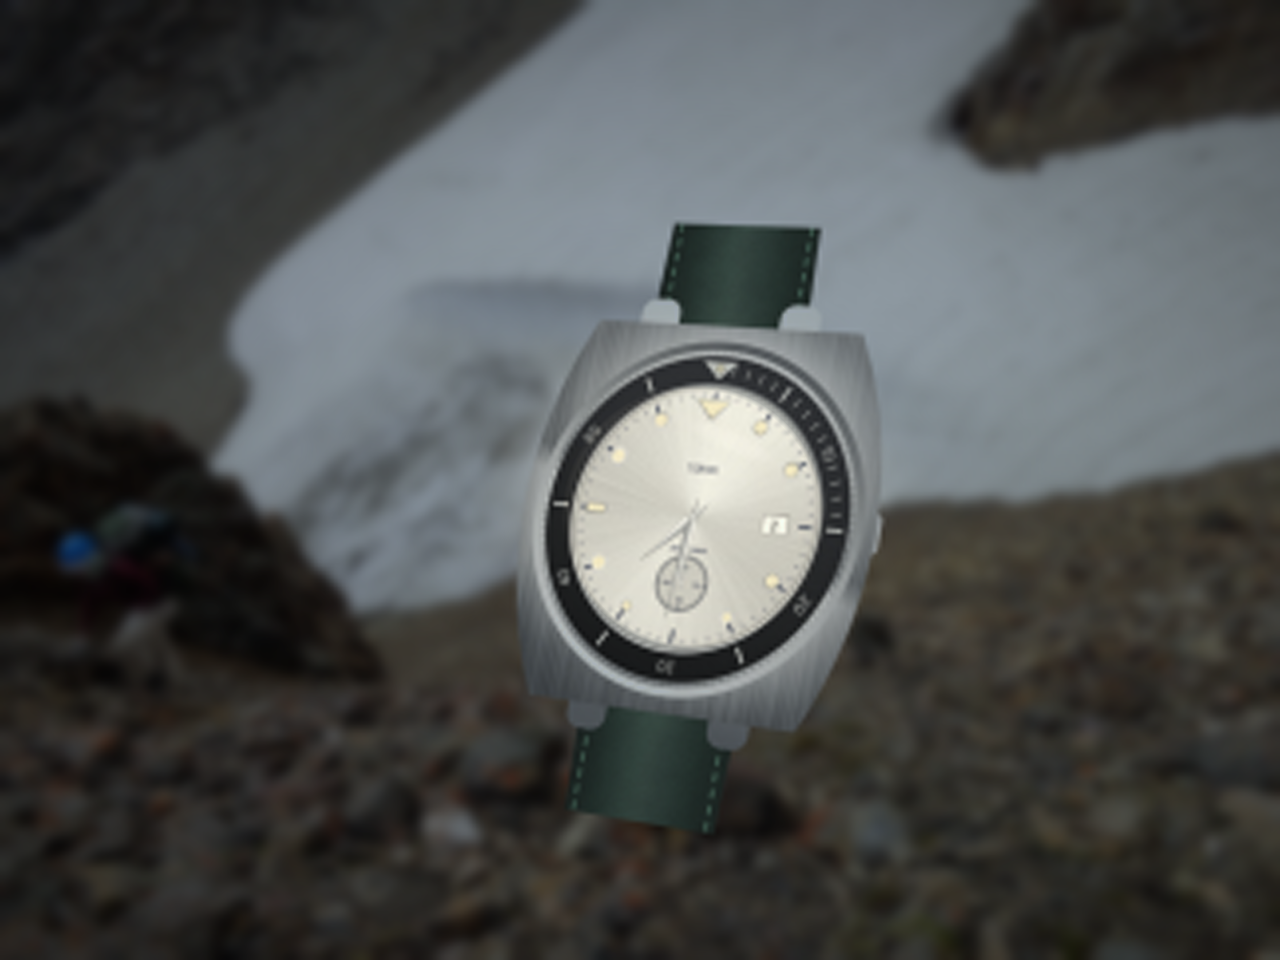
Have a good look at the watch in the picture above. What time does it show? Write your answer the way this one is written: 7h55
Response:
7h31
